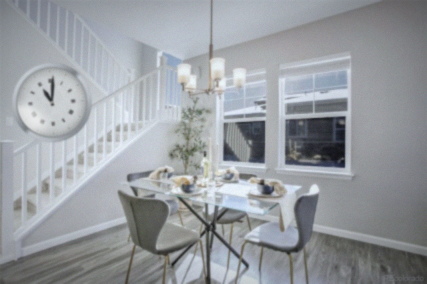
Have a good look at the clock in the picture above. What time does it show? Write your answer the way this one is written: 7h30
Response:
11h01
